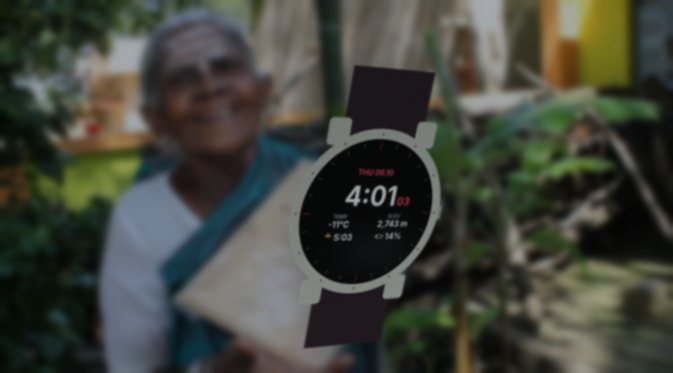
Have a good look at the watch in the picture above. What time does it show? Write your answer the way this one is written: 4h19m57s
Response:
4h01m03s
